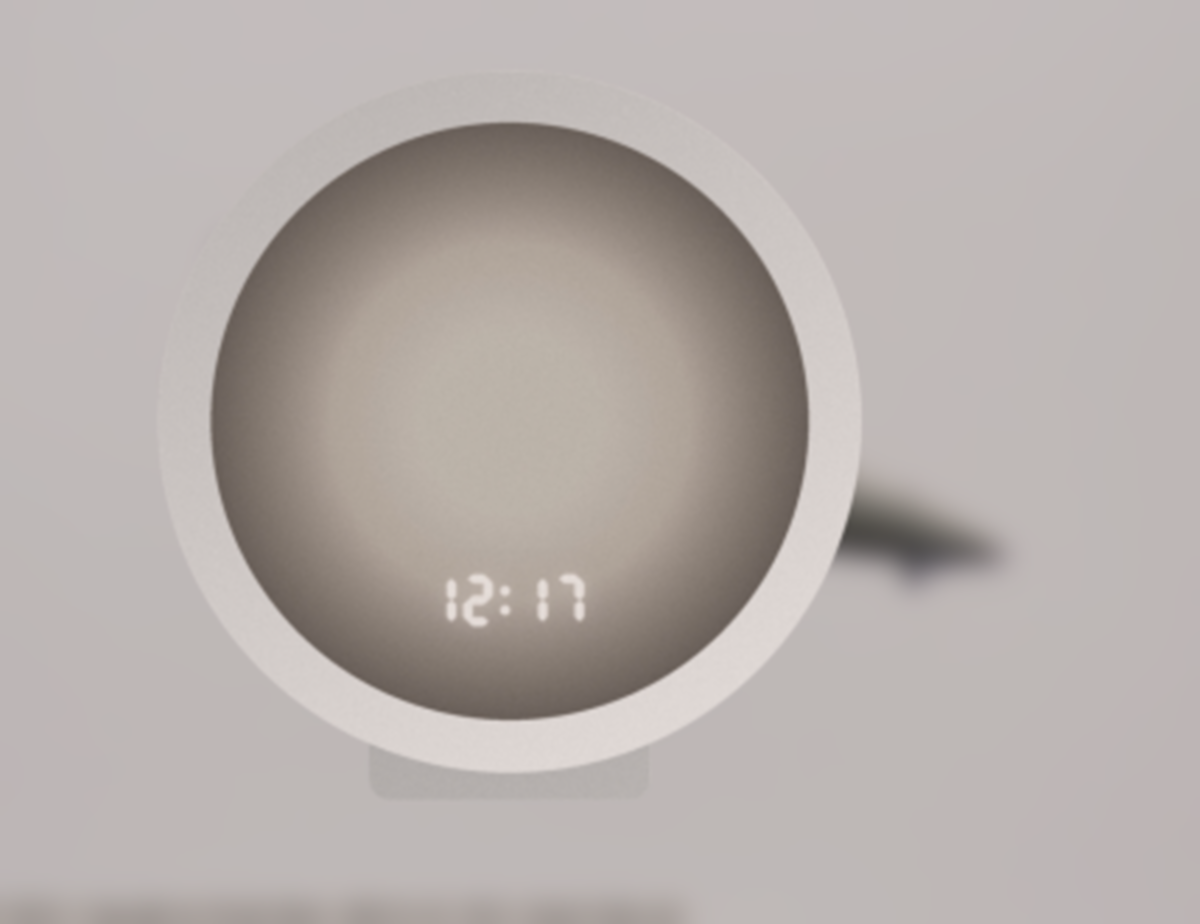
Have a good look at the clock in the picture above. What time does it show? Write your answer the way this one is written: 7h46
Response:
12h17
